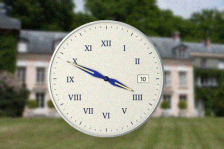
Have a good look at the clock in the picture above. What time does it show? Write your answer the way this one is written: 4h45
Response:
3h49
